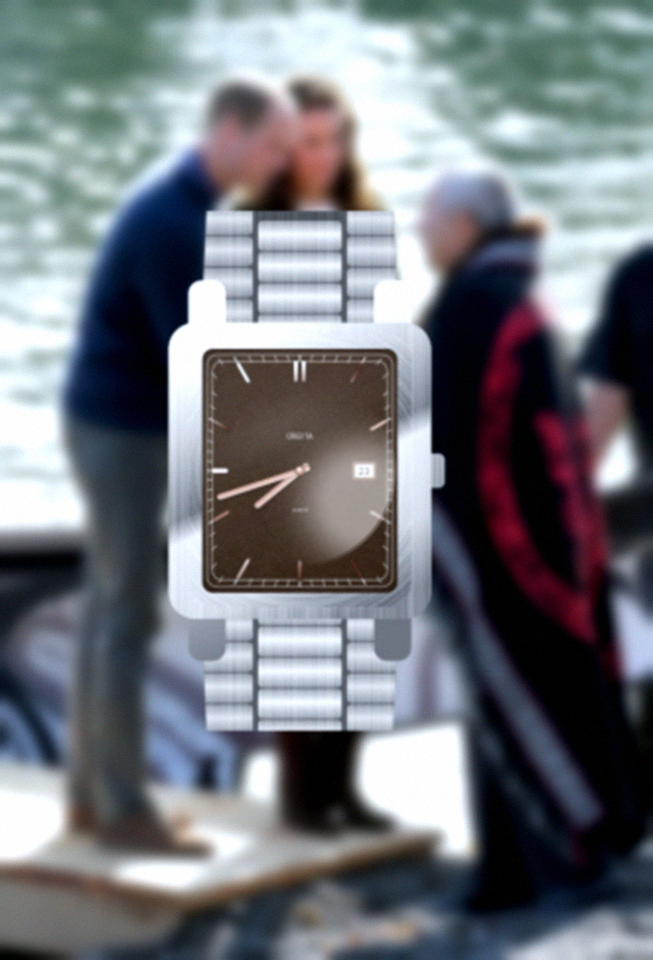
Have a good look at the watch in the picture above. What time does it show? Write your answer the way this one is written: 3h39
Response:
7h42
